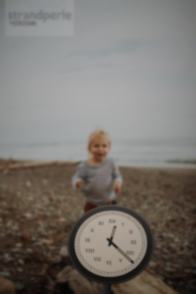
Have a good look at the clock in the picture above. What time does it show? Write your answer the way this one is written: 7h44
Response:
12h22
